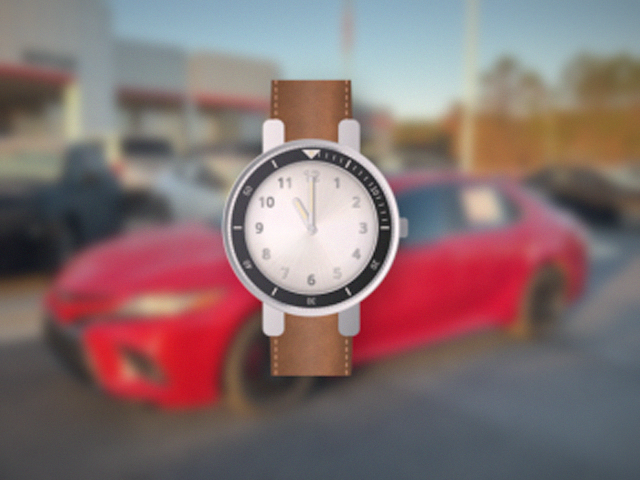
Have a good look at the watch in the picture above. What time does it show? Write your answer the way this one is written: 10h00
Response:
11h00
